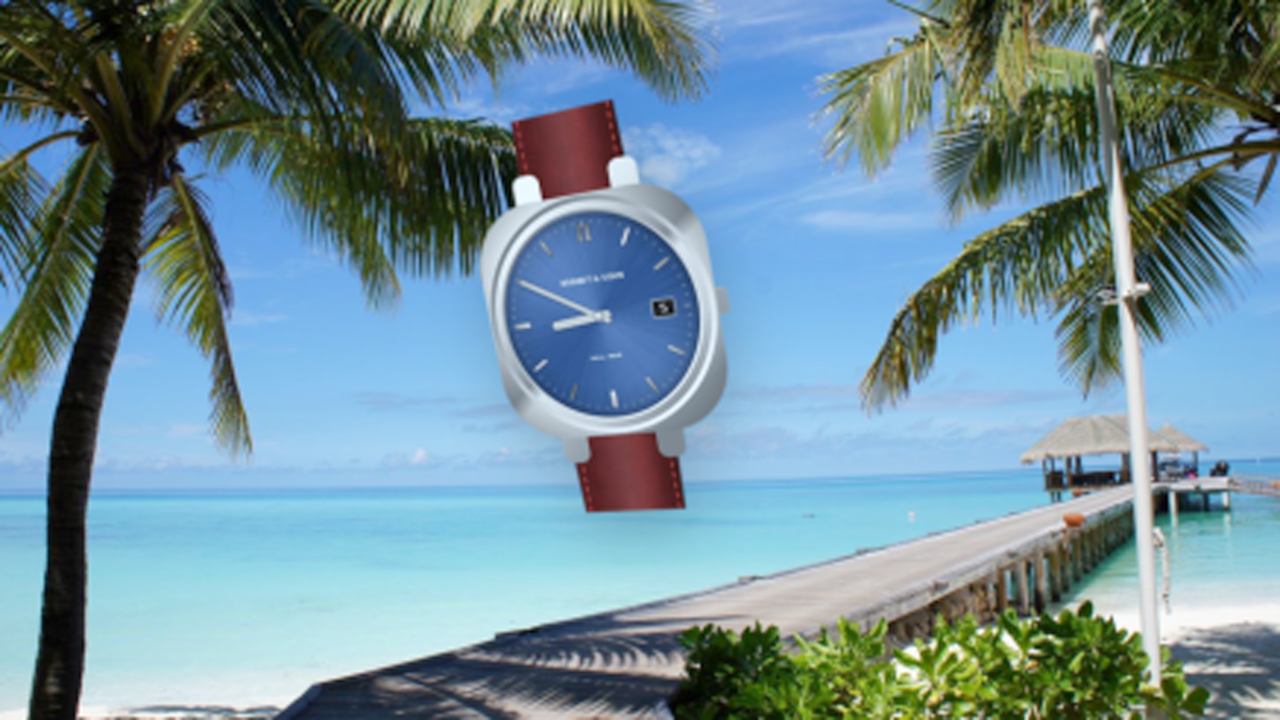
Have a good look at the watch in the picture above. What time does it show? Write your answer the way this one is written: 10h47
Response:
8h50
